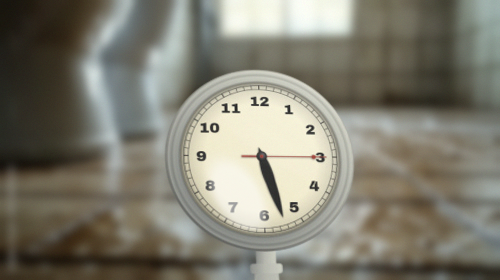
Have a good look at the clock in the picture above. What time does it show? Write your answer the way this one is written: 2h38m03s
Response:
5h27m15s
